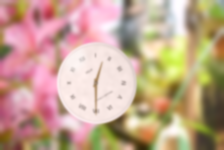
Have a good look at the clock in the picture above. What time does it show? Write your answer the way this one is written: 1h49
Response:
1h35
